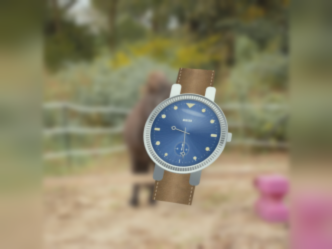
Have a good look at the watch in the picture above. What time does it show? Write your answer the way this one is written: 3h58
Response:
9h29
